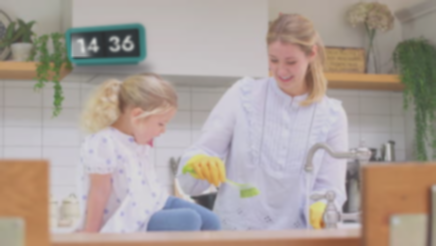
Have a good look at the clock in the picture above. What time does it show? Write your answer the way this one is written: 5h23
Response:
14h36
